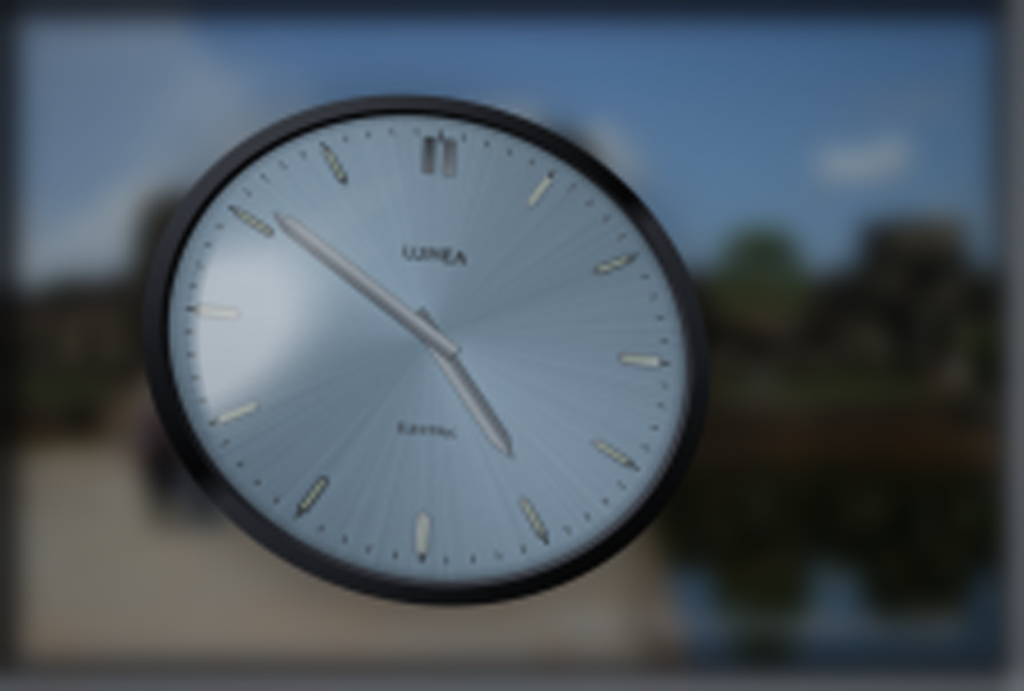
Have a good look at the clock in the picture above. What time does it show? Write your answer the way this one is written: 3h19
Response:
4h51
